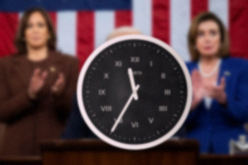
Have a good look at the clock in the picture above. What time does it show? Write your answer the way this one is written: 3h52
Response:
11h35
